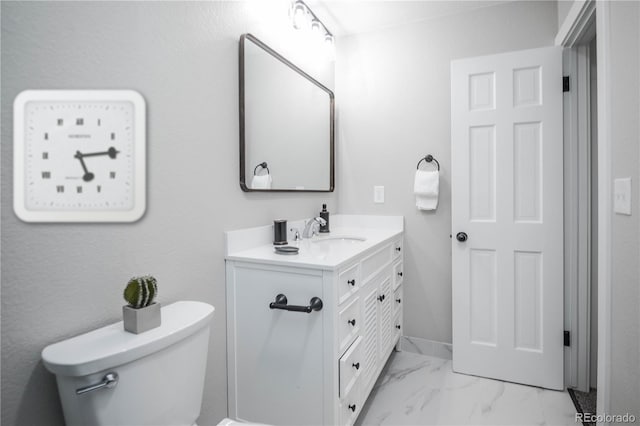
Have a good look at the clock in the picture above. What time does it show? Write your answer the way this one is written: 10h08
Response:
5h14
